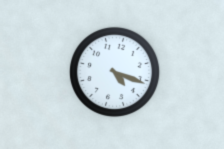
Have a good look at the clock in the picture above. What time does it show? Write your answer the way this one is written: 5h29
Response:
4h16
